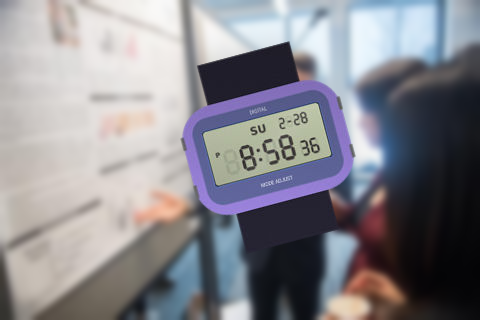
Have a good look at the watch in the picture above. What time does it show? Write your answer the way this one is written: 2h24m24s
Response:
8h58m36s
